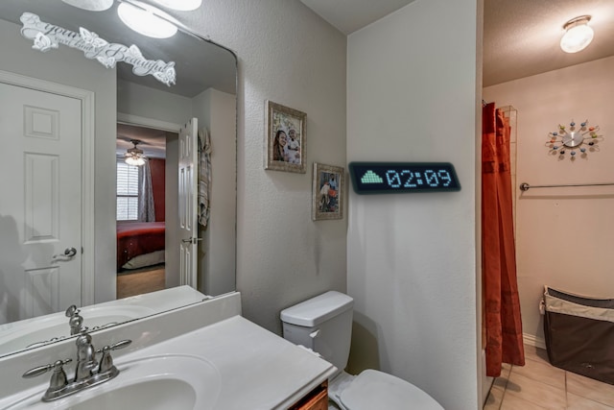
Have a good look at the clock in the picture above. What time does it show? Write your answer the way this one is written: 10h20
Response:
2h09
